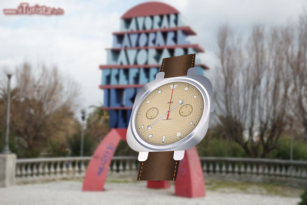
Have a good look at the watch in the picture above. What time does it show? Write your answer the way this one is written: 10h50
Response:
1h38
